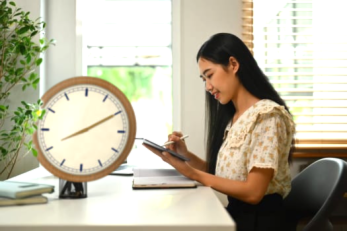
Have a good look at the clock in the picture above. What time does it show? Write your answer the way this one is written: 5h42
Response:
8h10
